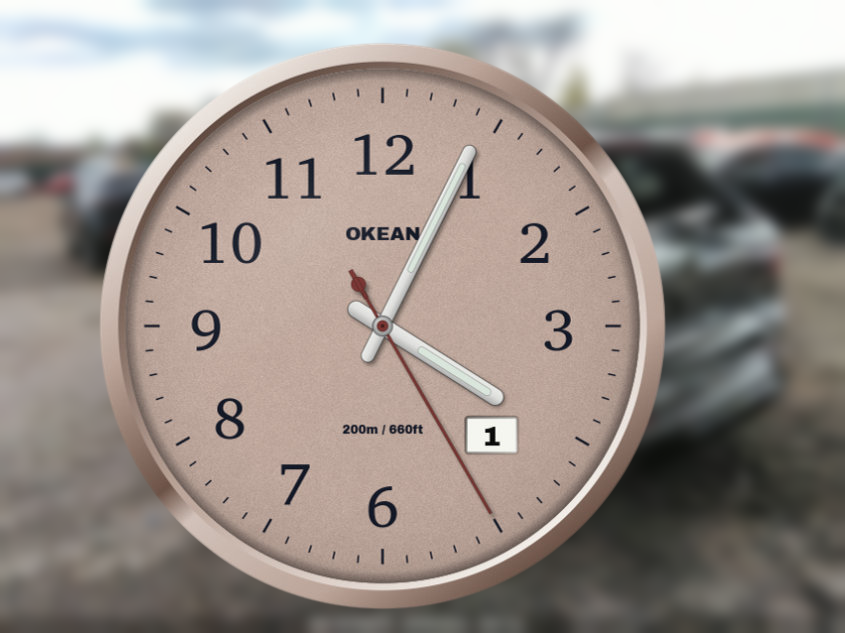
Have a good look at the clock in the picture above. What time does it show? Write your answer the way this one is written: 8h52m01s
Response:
4h04m25s
